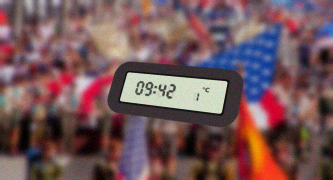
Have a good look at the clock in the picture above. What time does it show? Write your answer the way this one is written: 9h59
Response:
9h42
